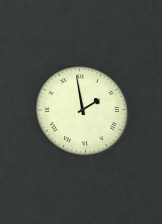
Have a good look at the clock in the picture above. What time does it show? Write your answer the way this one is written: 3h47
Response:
1h59
